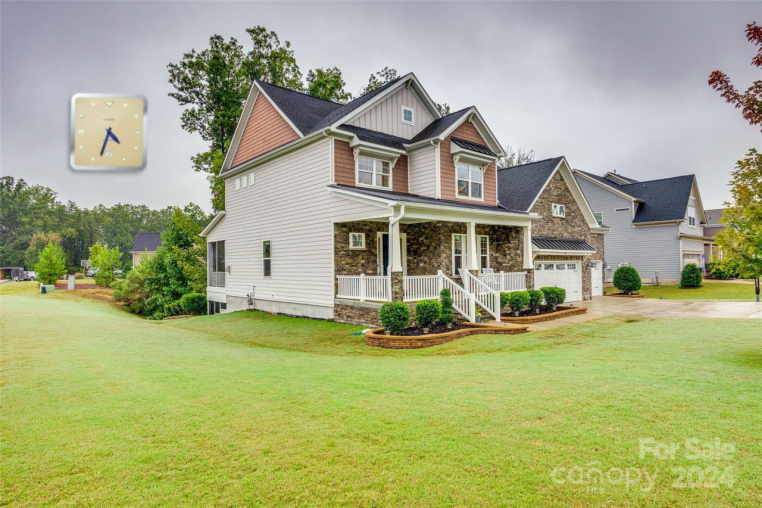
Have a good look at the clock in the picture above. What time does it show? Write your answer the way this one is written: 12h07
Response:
4h33
